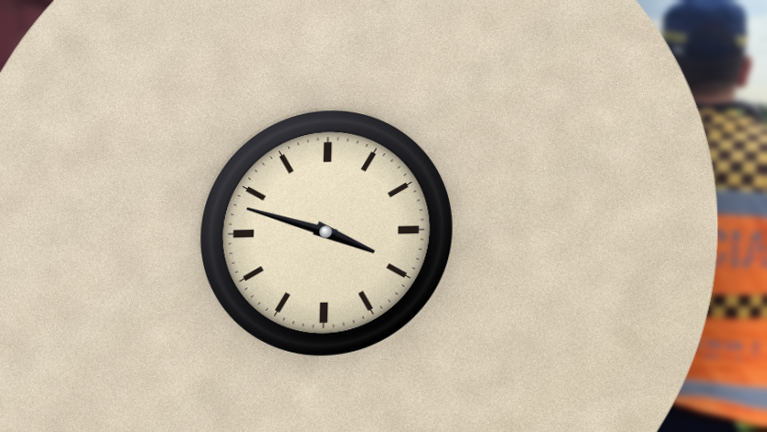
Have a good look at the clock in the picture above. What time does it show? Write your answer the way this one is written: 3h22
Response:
3h48
